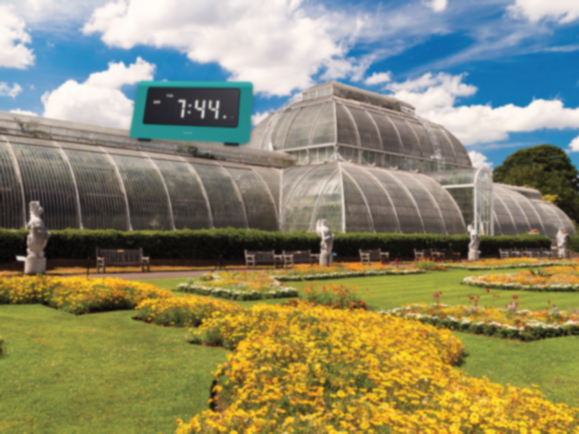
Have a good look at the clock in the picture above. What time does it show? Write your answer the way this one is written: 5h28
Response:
7h44
